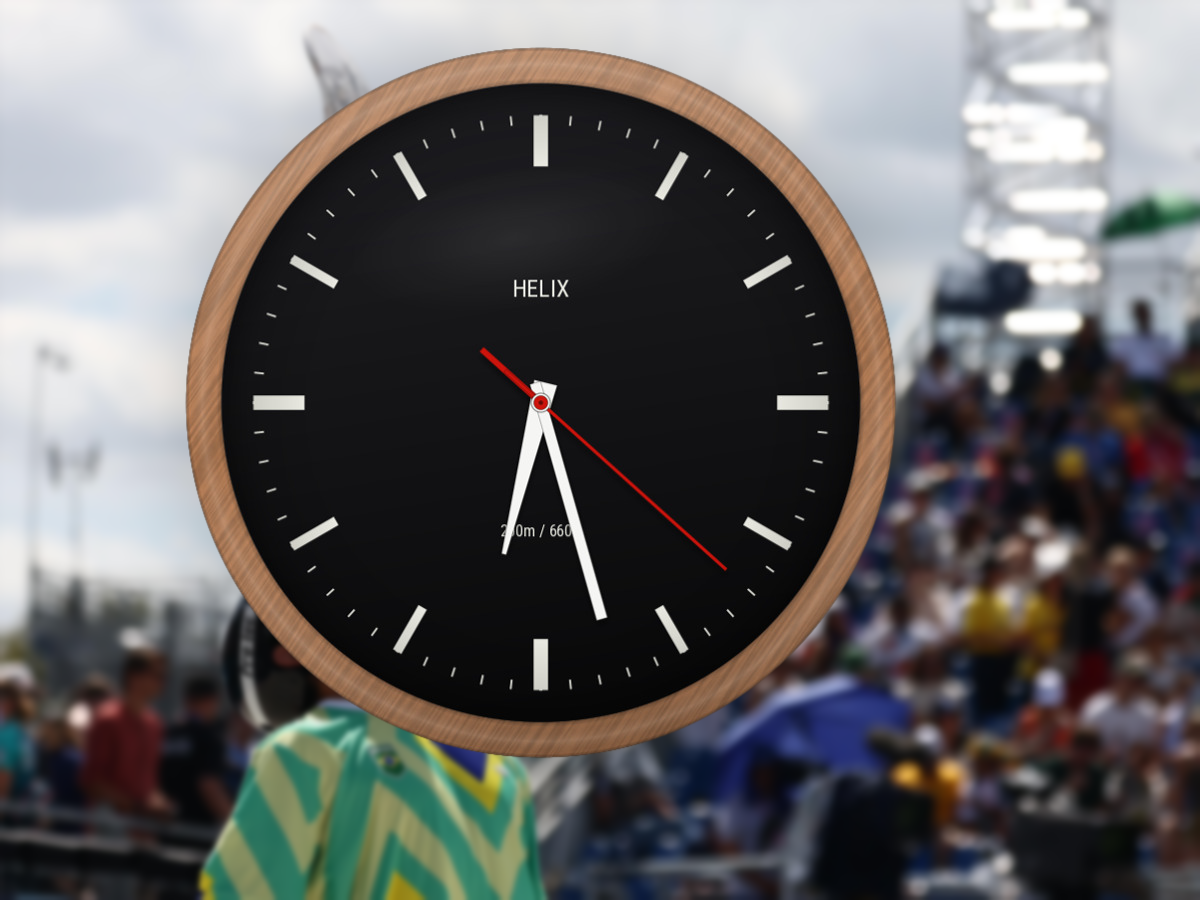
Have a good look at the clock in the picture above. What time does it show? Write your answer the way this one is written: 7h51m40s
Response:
6h27m22s
